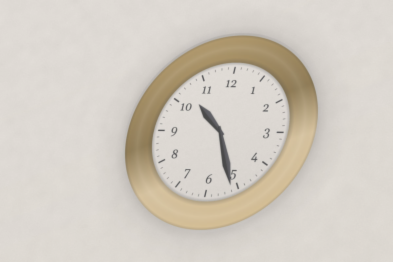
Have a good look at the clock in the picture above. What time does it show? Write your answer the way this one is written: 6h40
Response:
10h26
